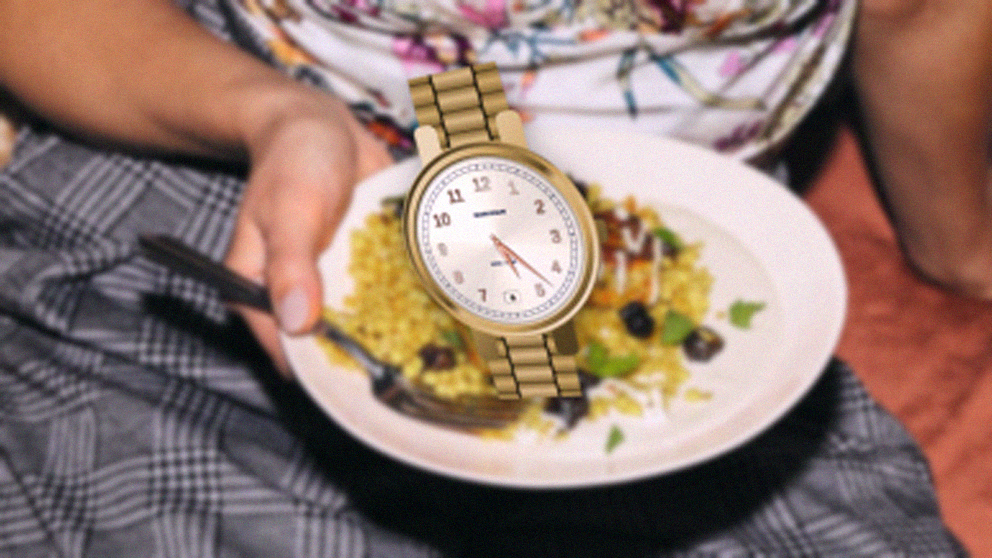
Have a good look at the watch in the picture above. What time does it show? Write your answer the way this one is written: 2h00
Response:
5h23
